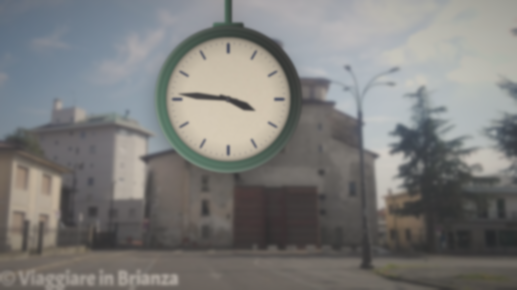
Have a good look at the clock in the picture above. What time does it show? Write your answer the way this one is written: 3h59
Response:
3h46
